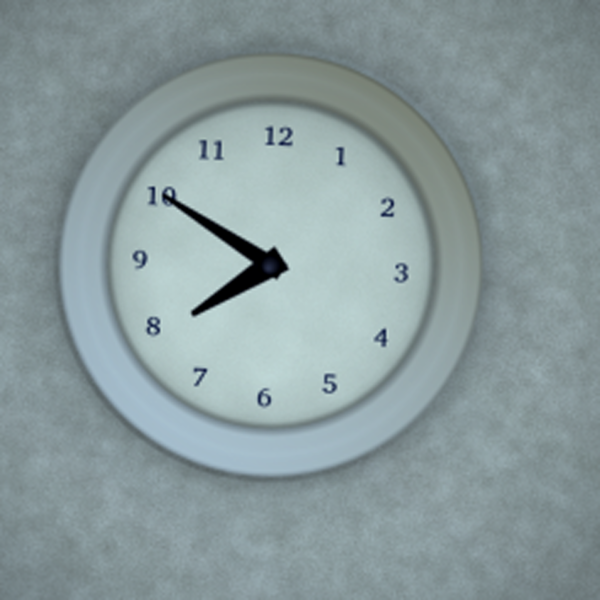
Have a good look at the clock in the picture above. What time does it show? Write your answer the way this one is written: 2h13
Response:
7h50
